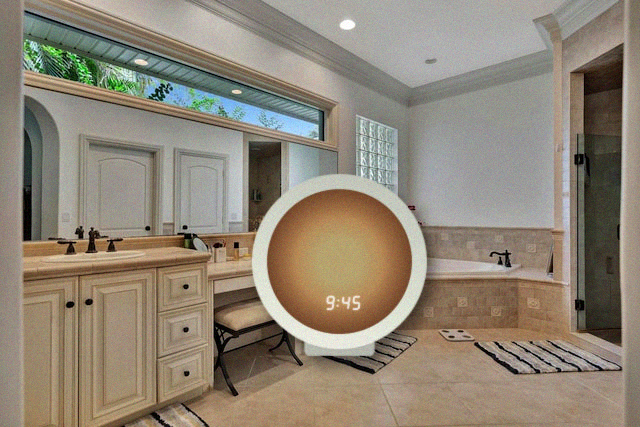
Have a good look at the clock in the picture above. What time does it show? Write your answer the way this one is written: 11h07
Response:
9h45
